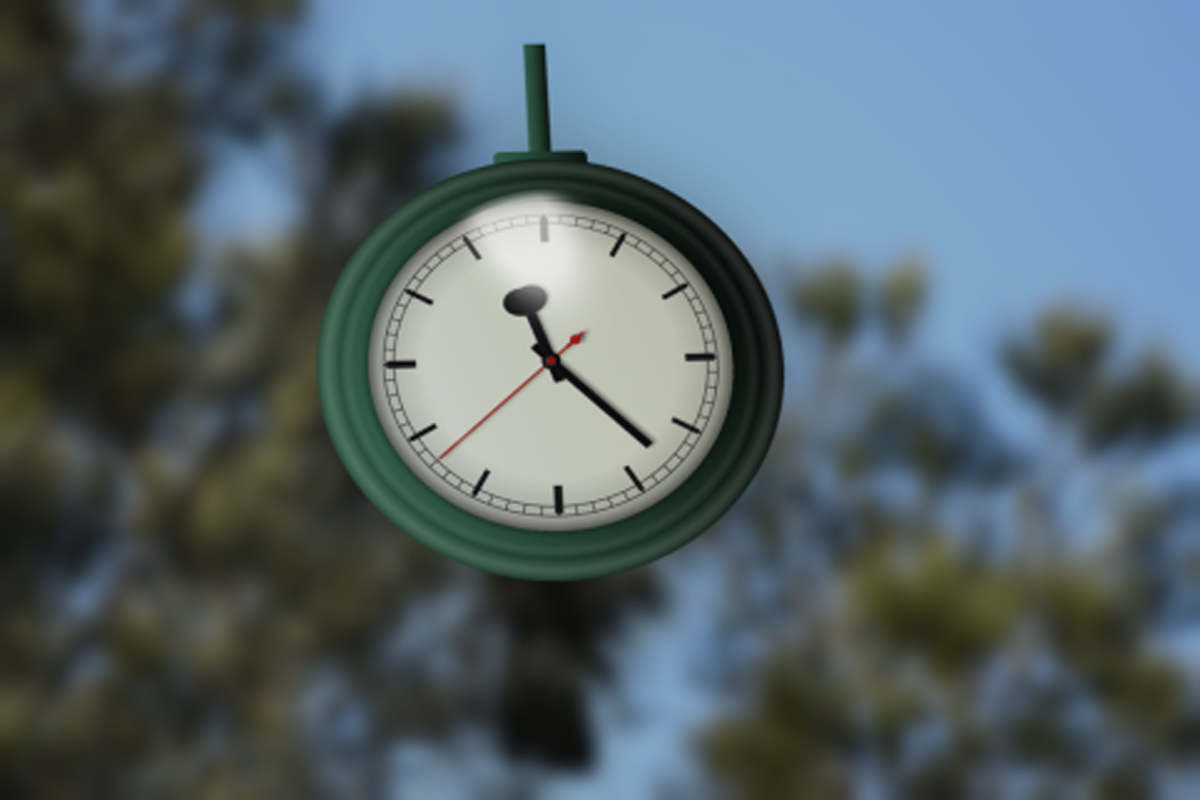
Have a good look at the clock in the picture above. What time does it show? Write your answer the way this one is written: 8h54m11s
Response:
11h22m38s
